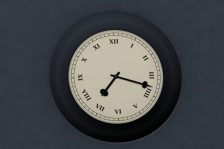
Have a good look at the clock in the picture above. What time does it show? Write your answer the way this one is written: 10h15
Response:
7h18
